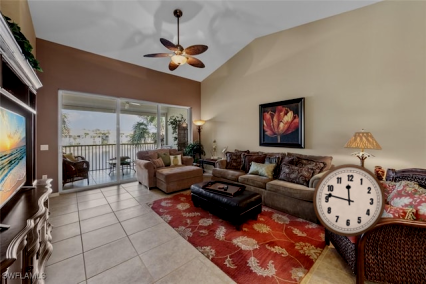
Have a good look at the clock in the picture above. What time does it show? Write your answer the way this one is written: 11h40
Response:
11h47
